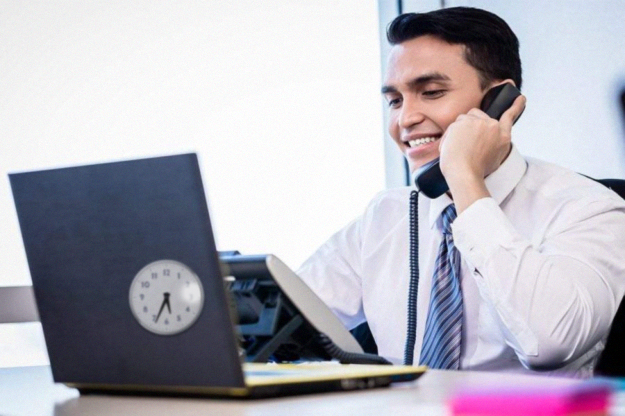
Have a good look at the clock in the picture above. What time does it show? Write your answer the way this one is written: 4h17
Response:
5h34
